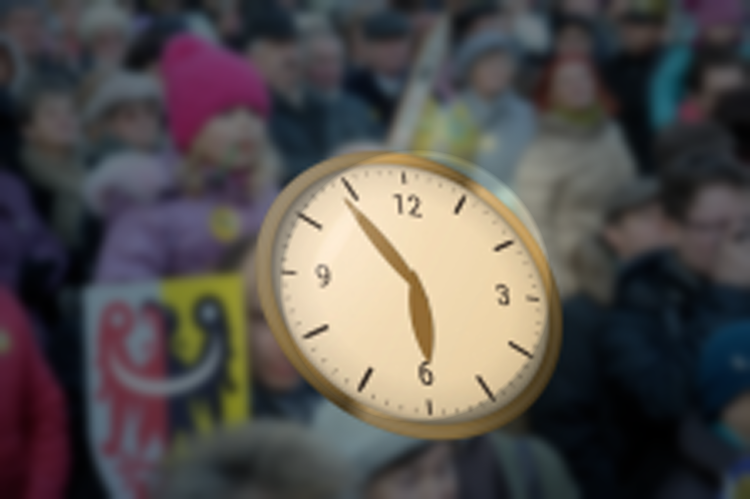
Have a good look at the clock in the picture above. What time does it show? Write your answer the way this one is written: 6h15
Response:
5h54
